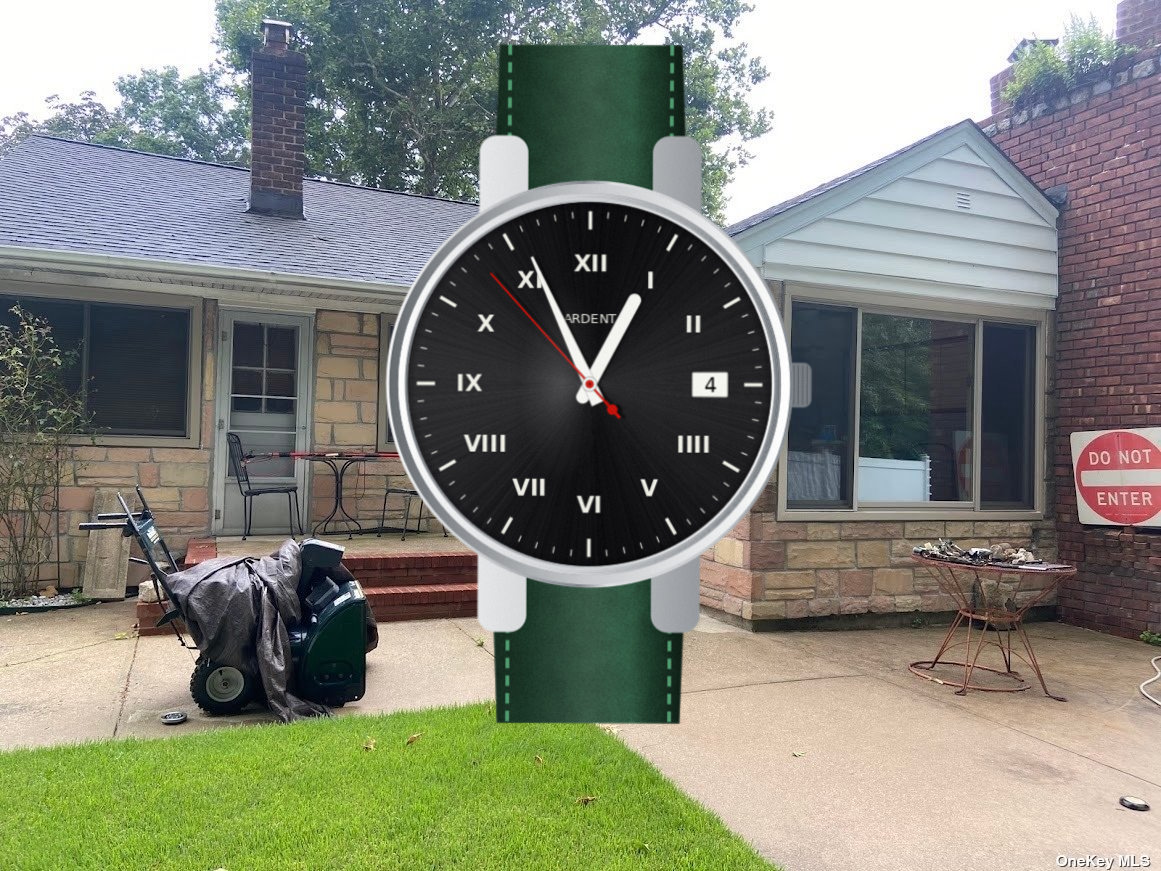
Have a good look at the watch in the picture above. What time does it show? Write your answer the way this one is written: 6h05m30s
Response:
12h55m53s
